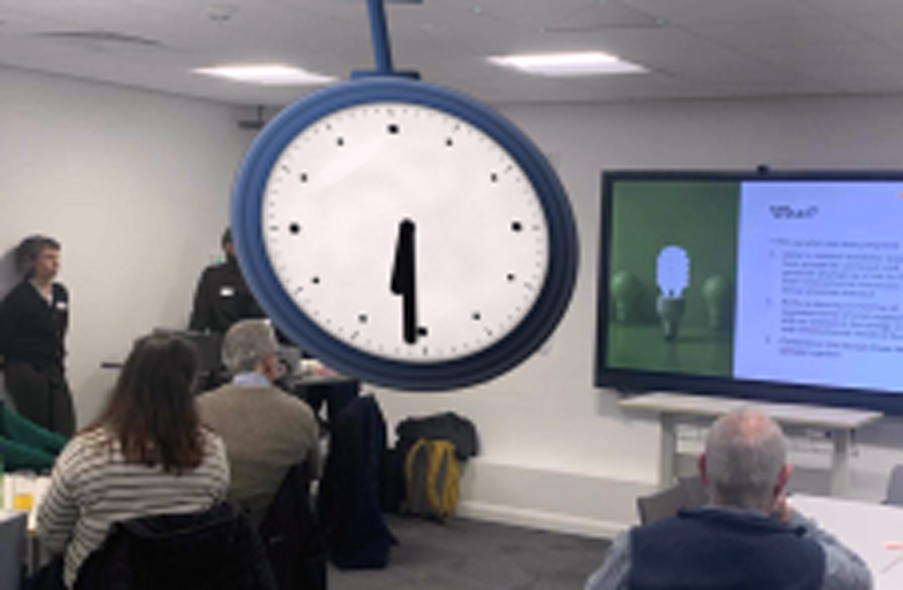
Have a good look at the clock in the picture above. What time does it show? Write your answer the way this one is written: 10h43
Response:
6h31
